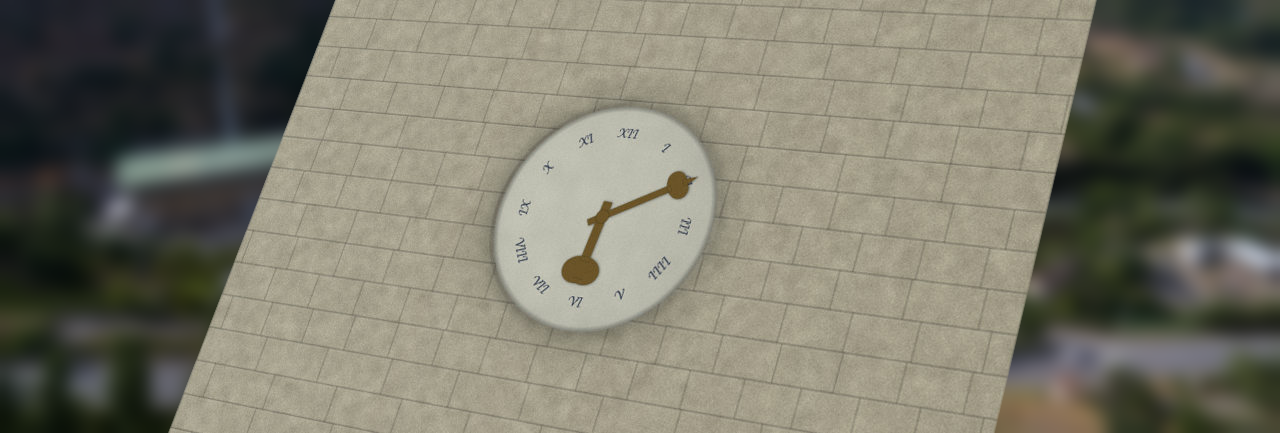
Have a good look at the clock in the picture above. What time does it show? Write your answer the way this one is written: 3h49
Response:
6h10
